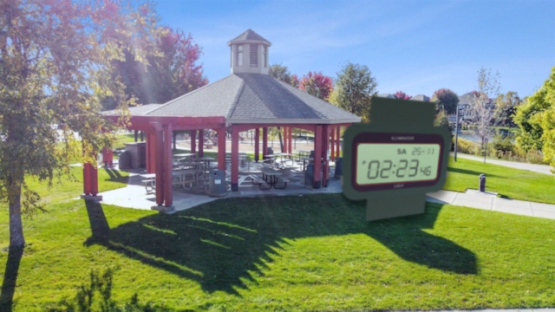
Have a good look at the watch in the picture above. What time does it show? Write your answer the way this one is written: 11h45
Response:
2h23
